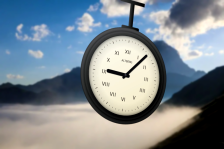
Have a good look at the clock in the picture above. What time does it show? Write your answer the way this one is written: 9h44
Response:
9h07
